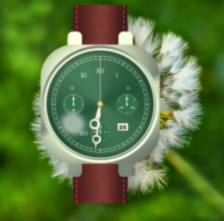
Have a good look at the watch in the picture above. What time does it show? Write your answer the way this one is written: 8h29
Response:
6h31
